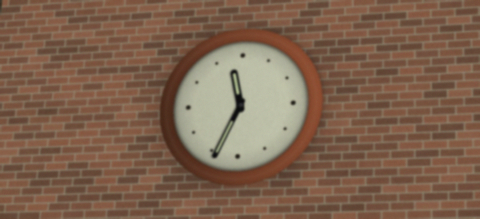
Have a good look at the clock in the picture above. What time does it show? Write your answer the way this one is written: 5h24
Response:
11h34
